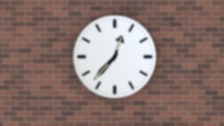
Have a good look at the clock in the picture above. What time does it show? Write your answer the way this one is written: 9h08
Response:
12h37
